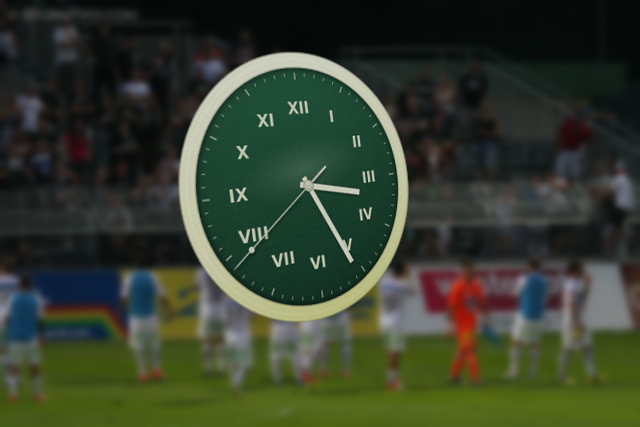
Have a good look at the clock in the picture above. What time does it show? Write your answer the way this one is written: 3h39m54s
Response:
3h25m39s
